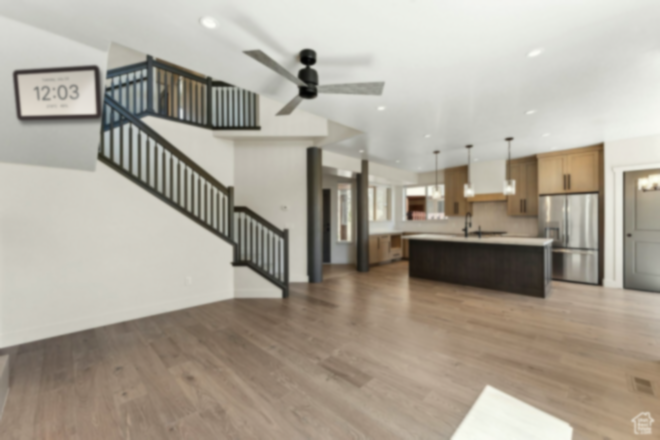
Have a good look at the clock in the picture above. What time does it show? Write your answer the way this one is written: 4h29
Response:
12h03
